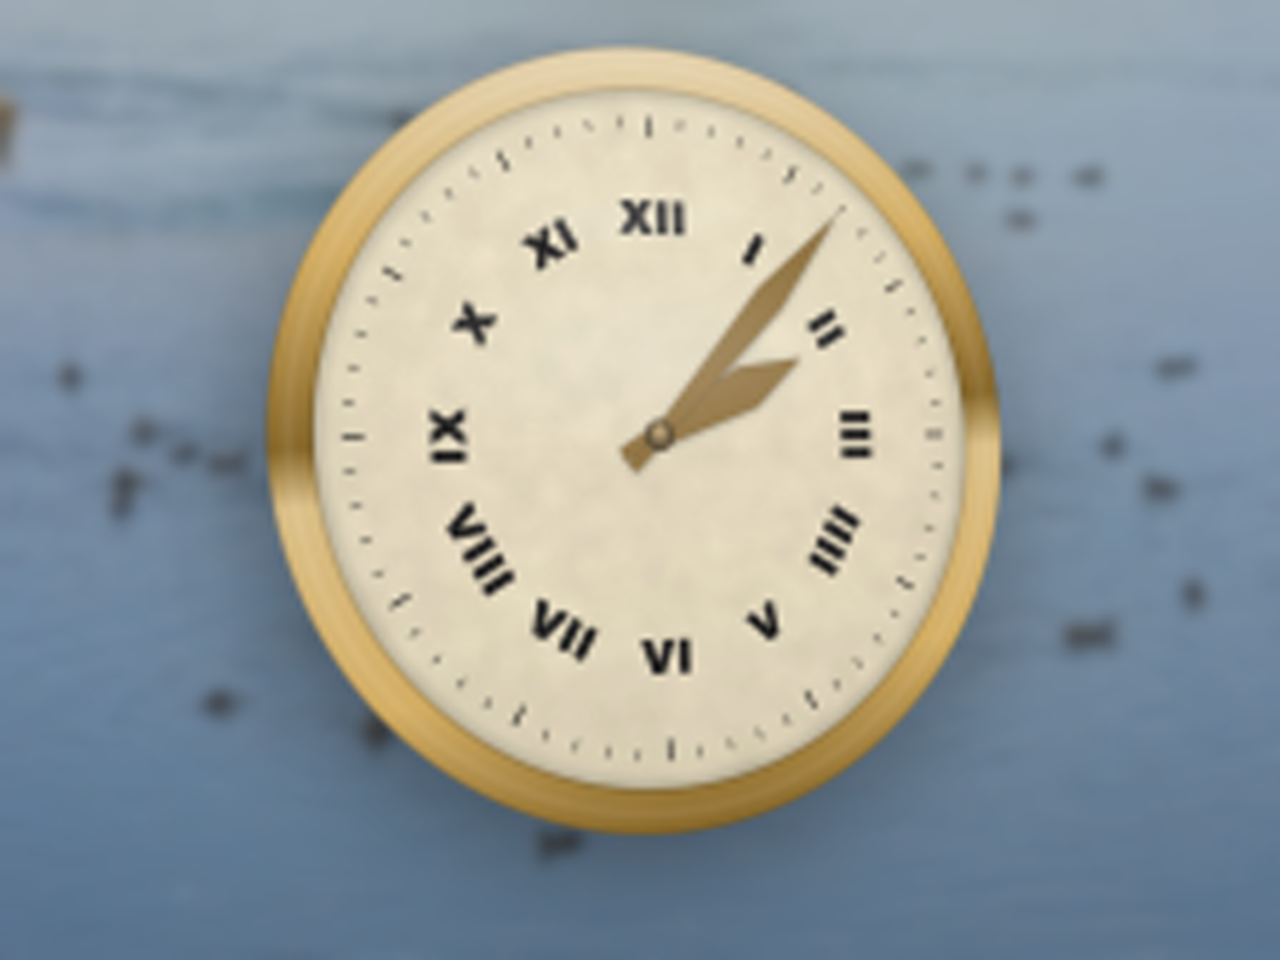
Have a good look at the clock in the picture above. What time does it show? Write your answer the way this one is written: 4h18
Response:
2h07
